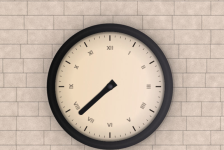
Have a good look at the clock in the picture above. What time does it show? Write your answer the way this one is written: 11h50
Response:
7h38
